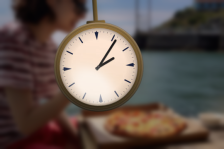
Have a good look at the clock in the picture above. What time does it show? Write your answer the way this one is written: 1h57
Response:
2h06
